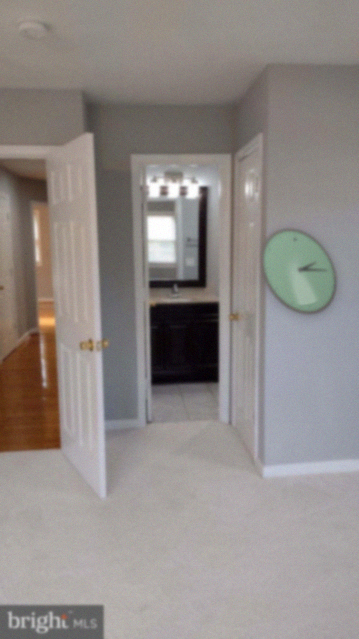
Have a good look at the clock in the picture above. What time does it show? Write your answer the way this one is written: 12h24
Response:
2h15
